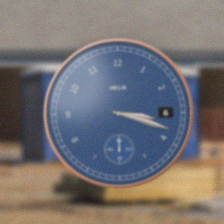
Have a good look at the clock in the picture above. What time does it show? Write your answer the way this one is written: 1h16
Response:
3h18
